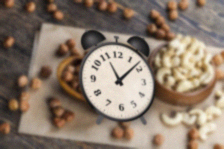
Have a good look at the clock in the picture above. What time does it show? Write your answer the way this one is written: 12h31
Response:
11h08
